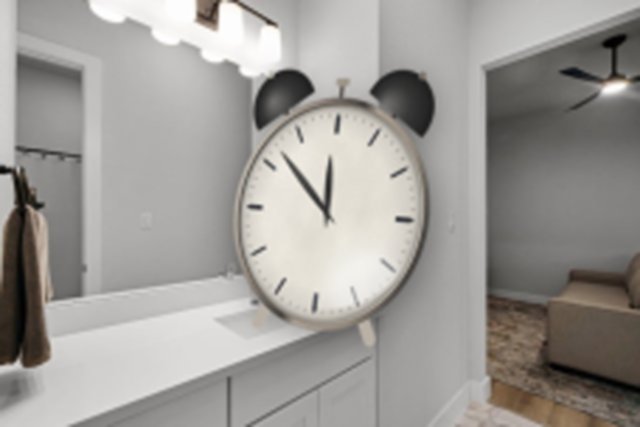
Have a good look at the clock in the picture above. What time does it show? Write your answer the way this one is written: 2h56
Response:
11h52
